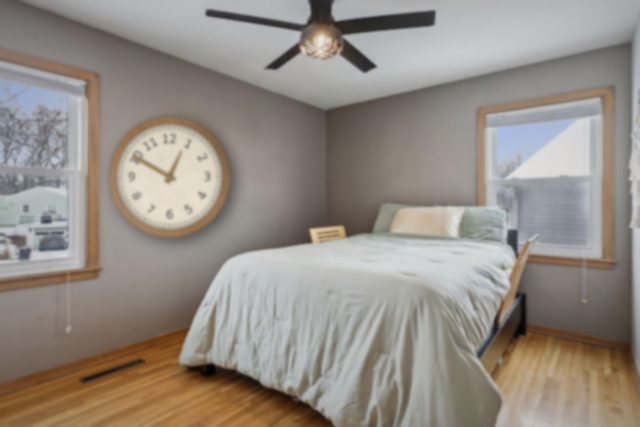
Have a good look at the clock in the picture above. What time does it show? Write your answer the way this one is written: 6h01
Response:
12h50
